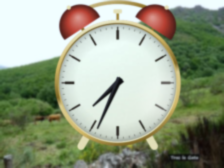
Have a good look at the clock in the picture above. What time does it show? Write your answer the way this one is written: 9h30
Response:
7h34
